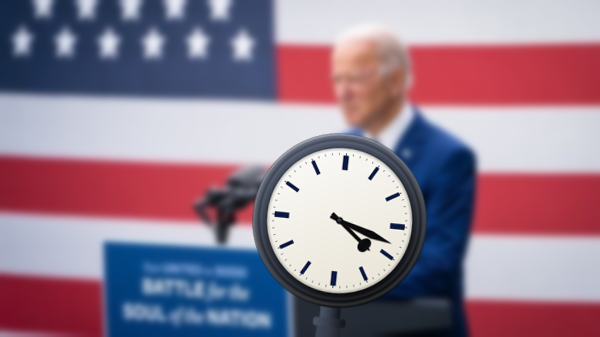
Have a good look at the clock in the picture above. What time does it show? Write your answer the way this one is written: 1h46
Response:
4h18
